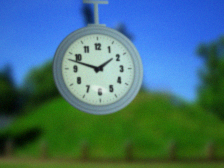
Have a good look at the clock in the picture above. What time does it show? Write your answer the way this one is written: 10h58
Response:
1h48
